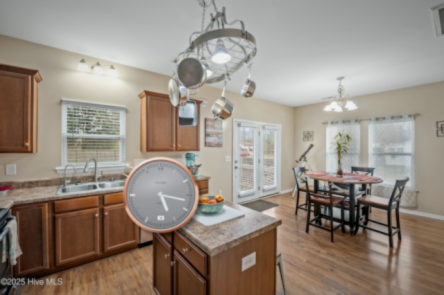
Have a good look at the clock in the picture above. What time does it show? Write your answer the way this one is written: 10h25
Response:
5h17
